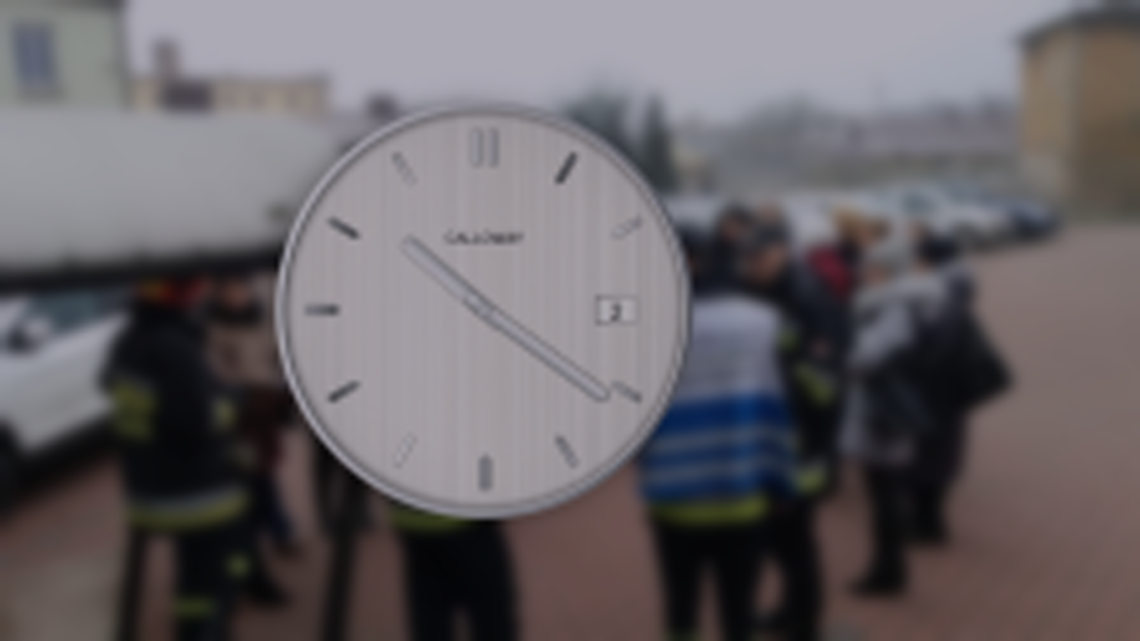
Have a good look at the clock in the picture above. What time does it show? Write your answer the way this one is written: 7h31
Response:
10h21
